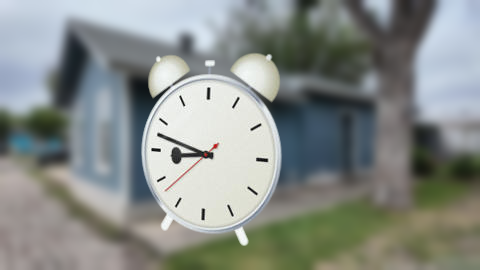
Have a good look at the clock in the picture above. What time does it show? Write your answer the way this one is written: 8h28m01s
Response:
8h47m38s
